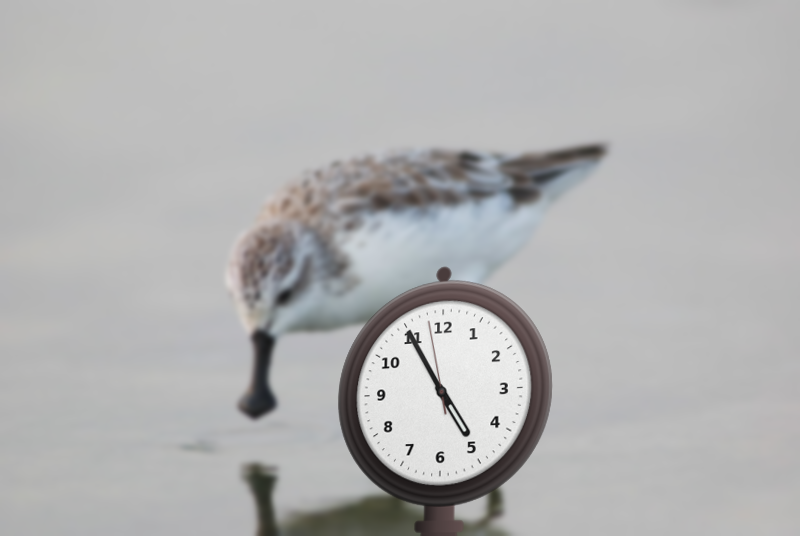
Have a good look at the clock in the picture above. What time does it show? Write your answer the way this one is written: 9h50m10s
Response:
4h54m58s
